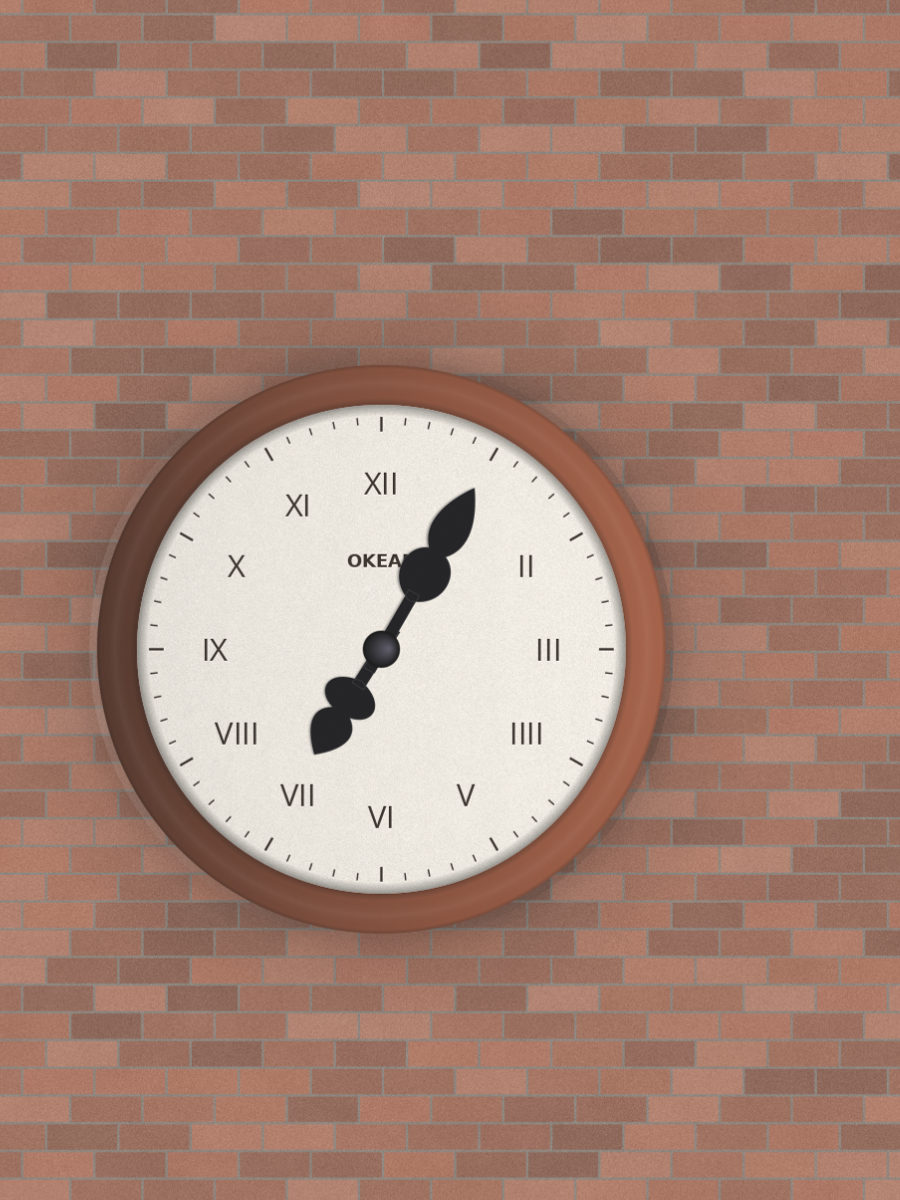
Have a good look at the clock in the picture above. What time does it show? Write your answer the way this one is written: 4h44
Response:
7h05
